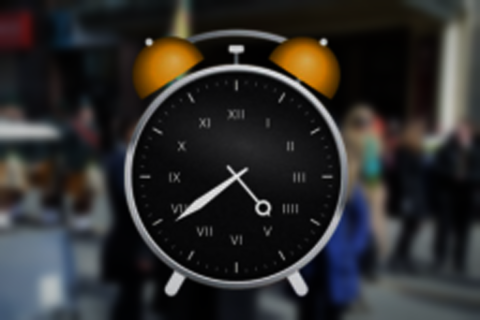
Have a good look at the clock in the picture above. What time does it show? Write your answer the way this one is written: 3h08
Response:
4h39
